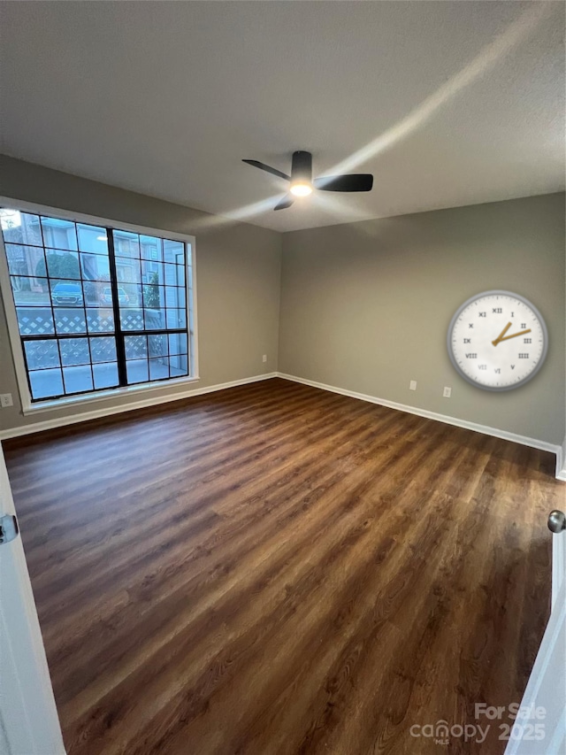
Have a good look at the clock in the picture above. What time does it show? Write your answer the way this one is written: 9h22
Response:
1h12
